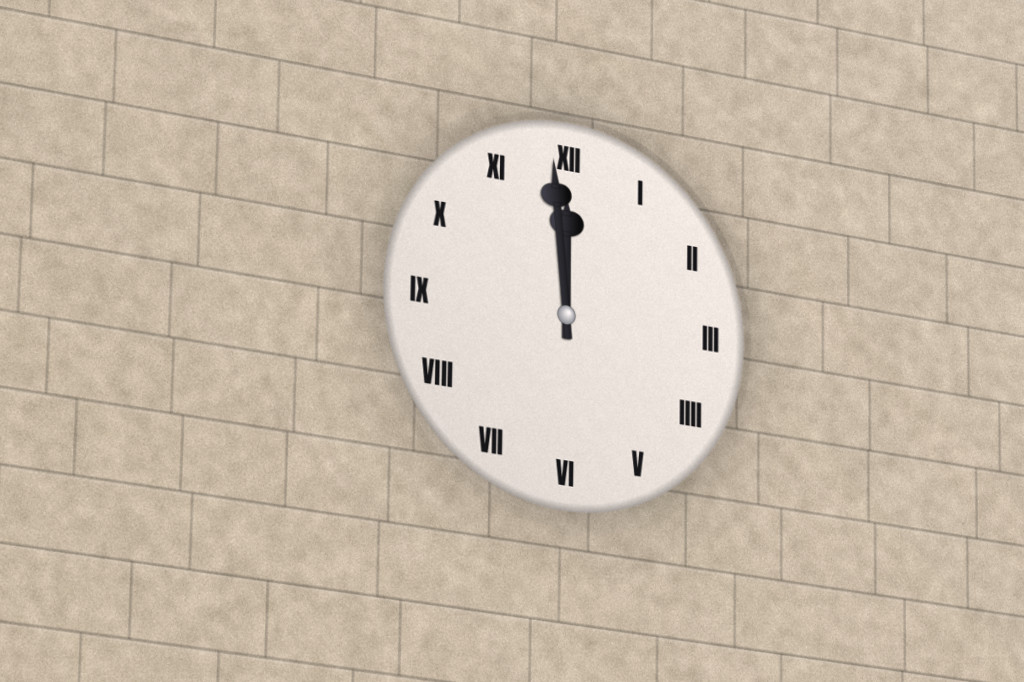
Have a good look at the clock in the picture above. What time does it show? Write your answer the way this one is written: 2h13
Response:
11h59
